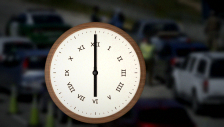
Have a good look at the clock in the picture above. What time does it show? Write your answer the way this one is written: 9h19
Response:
6h00
